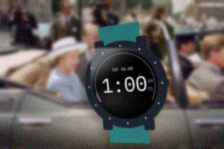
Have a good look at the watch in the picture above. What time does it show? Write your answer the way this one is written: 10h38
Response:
1h00
